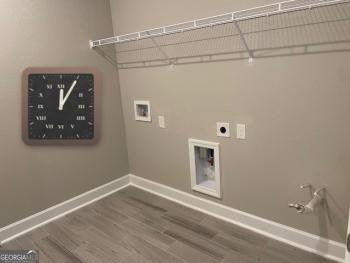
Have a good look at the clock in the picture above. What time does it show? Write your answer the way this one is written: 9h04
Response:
12h05
